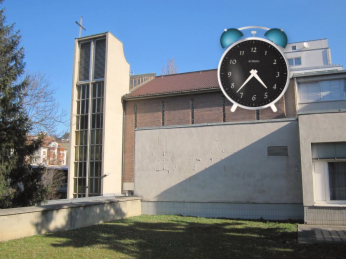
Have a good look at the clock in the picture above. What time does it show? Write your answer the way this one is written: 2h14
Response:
4h37
